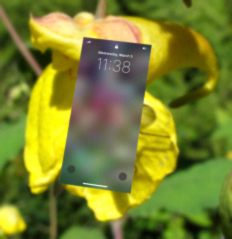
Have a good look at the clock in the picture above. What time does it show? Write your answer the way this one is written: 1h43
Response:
11h38
